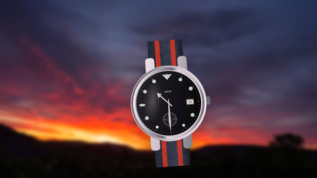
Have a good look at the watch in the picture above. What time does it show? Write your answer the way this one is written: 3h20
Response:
10h30
